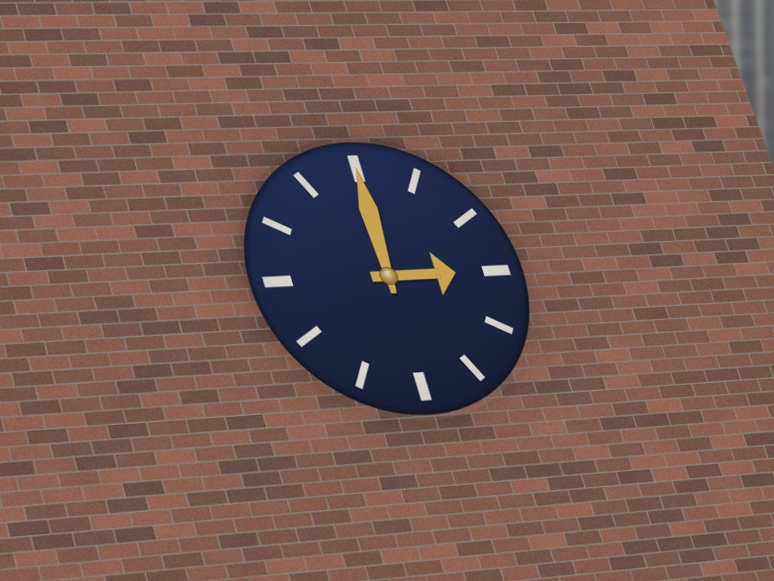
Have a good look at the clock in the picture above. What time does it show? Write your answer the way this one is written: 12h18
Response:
3h00
